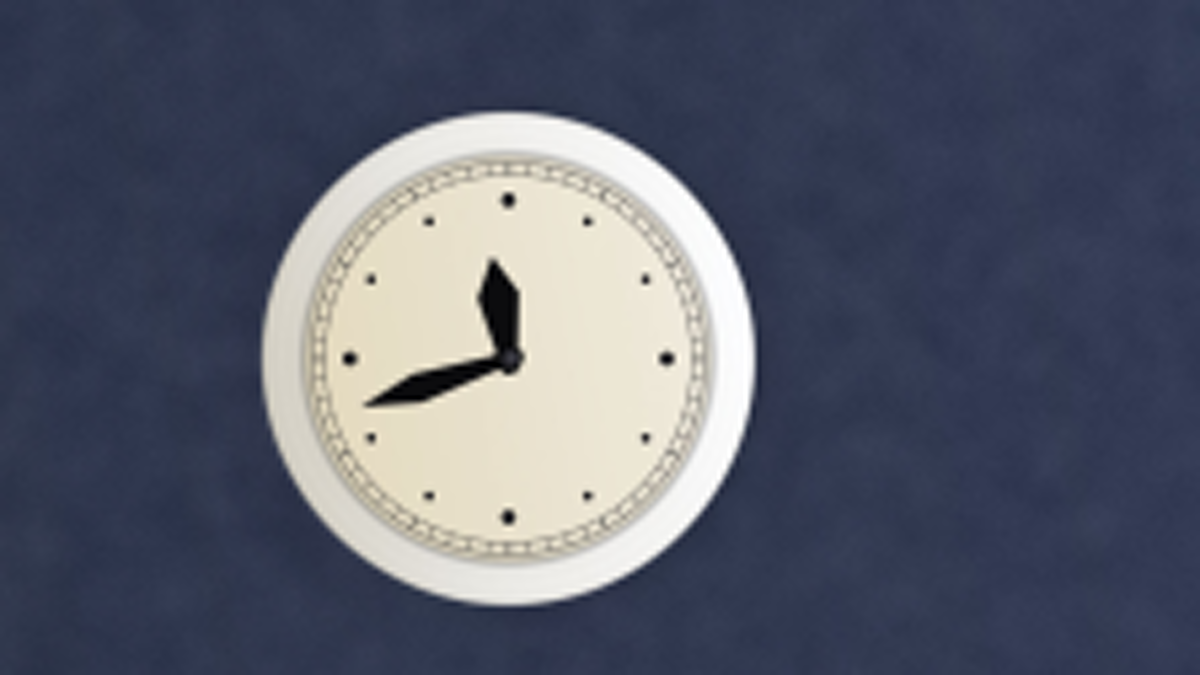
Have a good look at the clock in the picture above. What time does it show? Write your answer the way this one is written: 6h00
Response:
11h42
